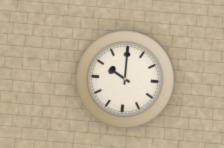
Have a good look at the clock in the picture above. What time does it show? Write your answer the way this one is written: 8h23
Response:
10h00
